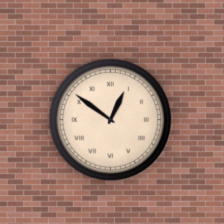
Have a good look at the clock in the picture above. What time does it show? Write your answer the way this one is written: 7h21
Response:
12h51
